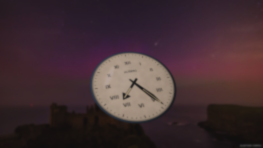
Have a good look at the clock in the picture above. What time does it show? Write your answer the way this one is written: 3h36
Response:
7h24
